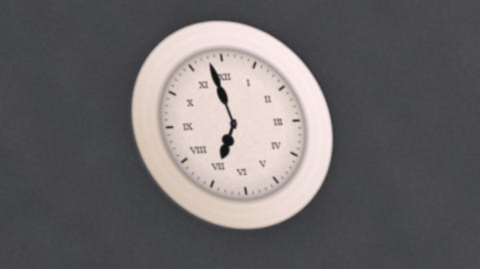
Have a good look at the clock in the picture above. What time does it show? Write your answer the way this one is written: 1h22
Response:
6h58
